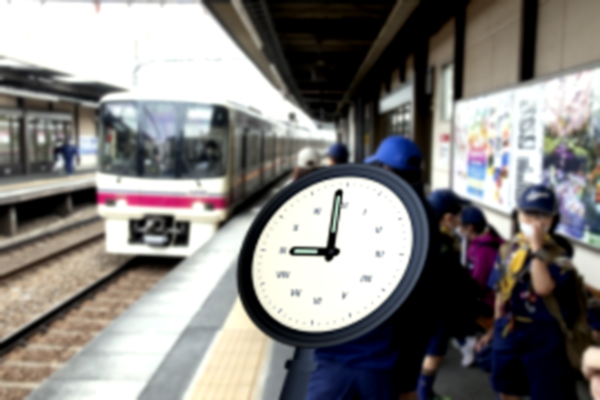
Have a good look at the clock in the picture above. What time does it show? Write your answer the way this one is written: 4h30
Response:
8h59
